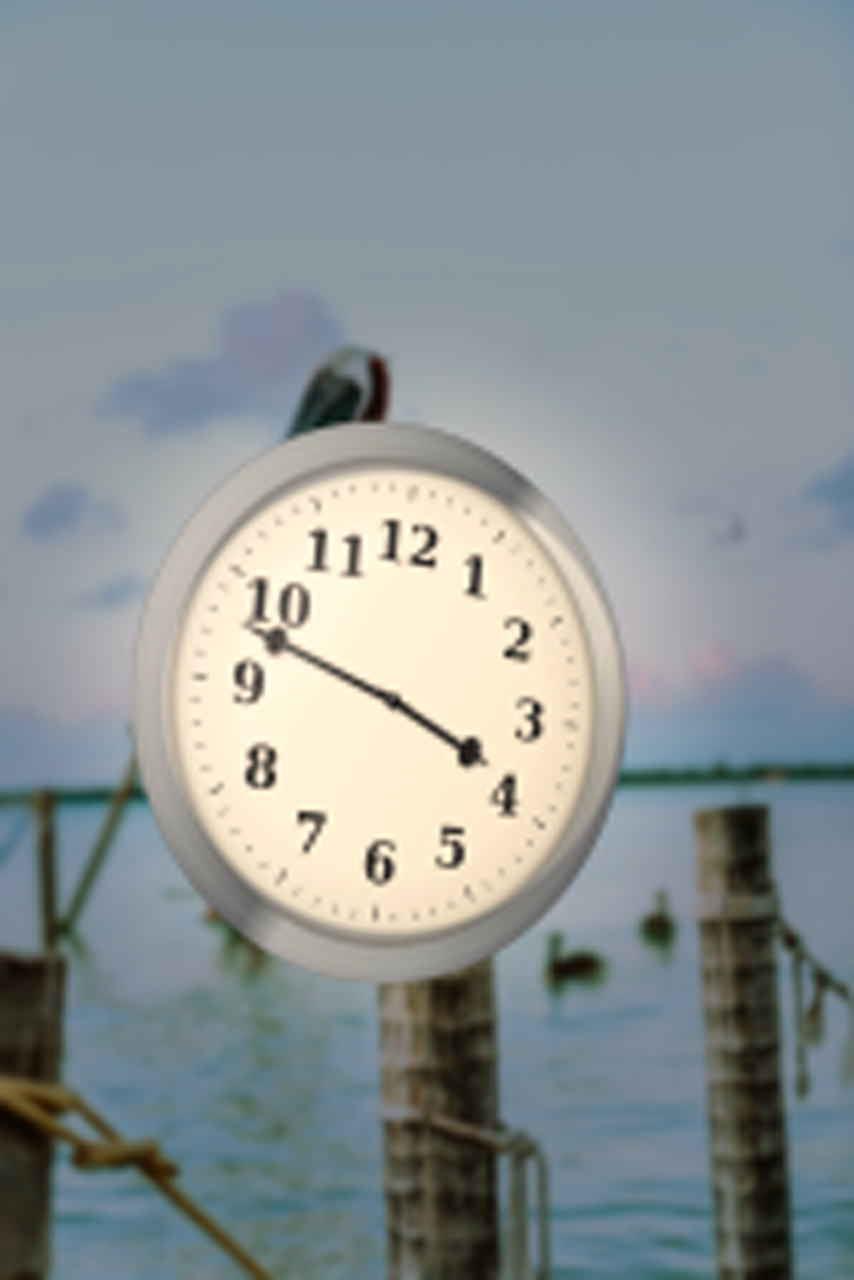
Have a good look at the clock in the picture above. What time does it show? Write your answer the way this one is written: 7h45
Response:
3h48
